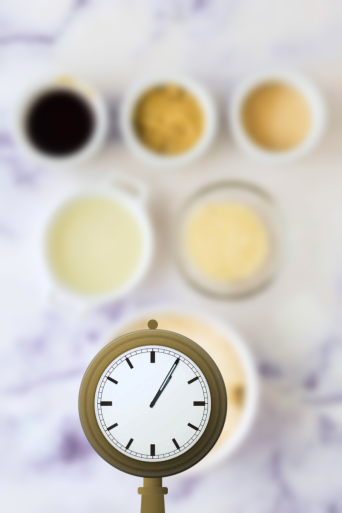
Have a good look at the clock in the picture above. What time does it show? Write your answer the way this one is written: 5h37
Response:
1h05
